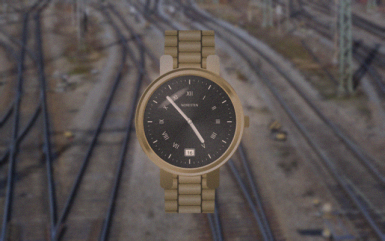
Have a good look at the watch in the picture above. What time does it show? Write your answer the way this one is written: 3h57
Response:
4h53
